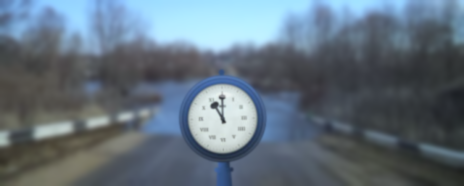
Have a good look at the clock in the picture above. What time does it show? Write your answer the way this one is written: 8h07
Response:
11h00
